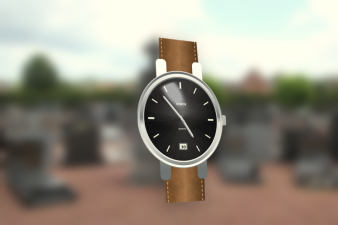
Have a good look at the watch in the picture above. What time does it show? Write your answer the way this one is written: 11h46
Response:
4h53
